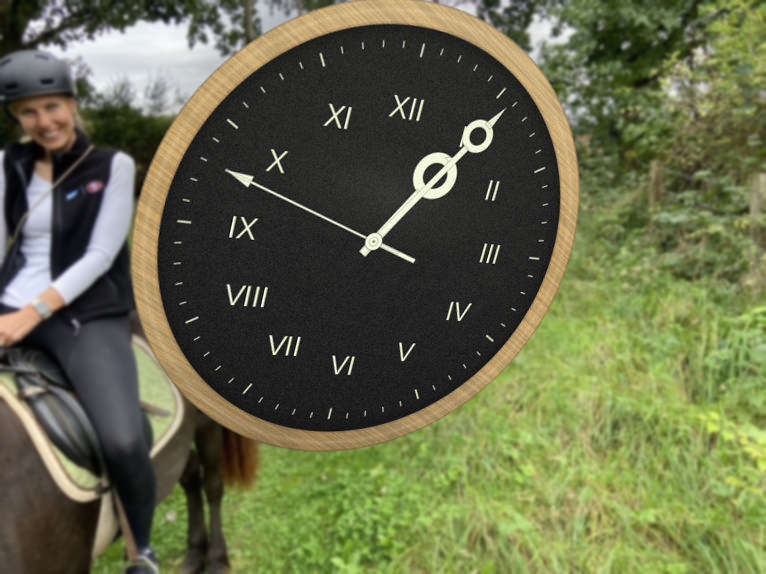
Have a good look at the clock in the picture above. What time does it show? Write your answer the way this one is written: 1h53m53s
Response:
1h05m48s
